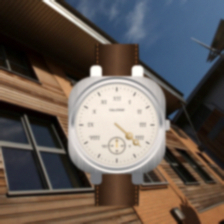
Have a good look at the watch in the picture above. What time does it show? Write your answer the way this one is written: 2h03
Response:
4h22
